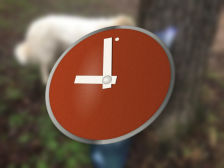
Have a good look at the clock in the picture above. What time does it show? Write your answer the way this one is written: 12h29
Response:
8h58
